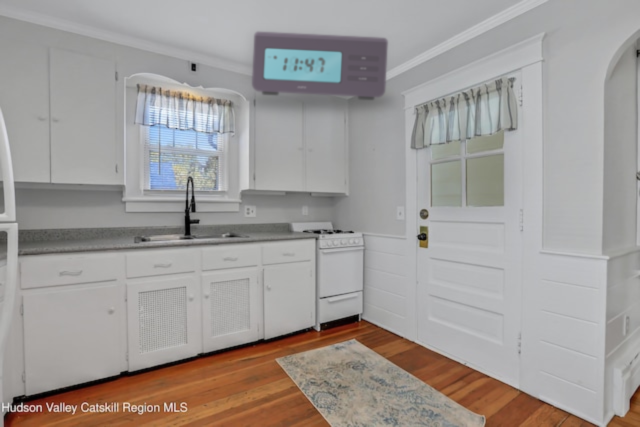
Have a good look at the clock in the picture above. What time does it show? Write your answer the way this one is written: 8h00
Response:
11h47
